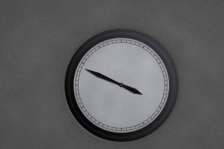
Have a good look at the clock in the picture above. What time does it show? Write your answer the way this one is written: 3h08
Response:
3h49
